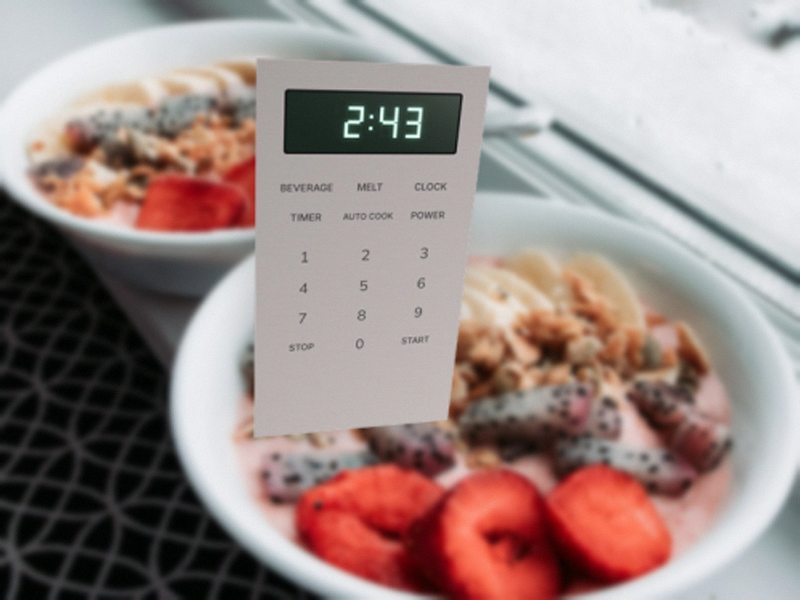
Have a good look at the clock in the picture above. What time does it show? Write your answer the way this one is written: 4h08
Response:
2h43
